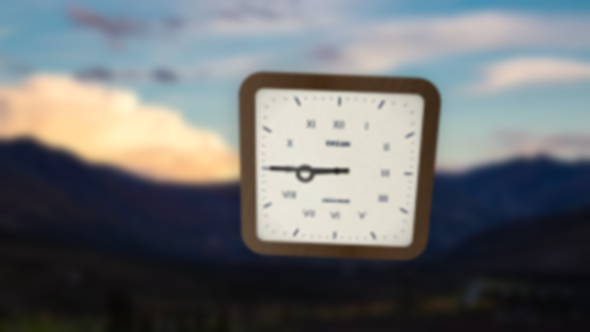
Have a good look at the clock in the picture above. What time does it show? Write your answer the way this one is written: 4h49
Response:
8h45
